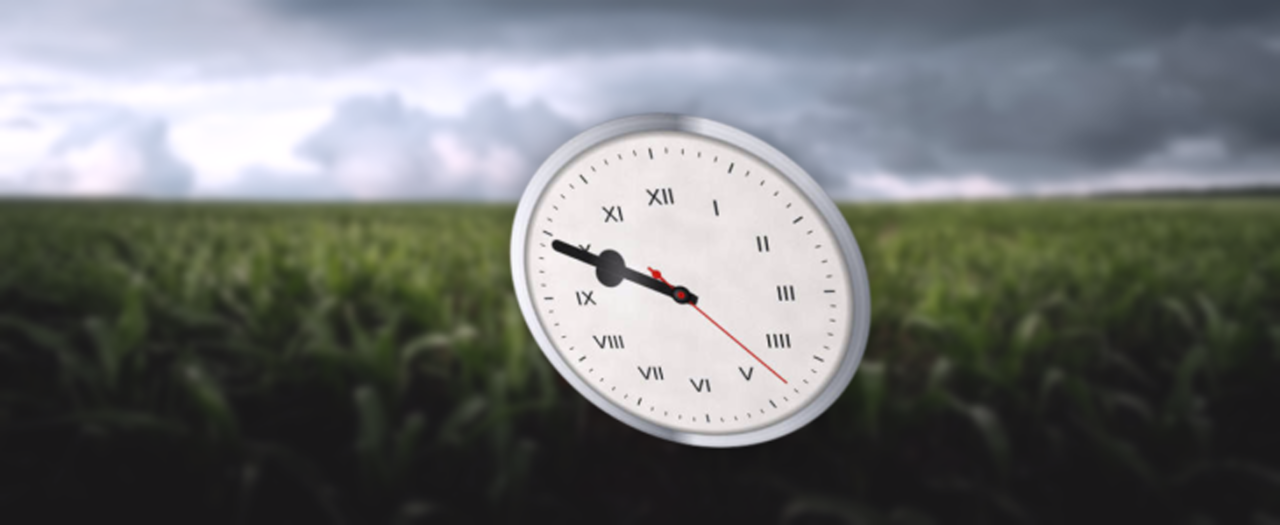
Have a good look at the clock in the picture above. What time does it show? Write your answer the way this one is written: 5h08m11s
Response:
9h49m23s
